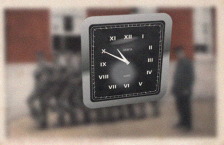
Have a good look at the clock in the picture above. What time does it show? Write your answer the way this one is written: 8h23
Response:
10h50
